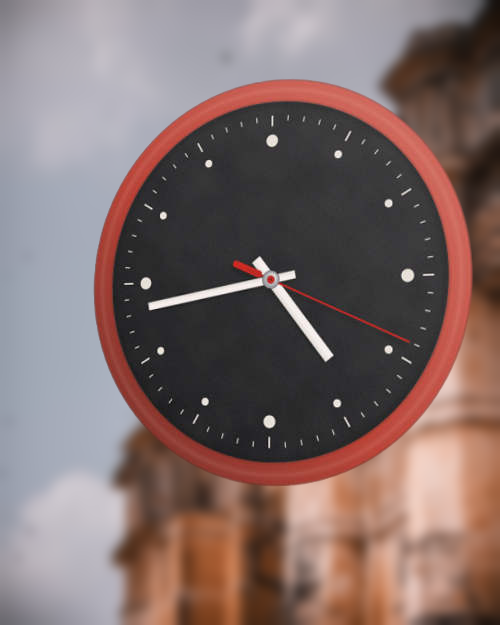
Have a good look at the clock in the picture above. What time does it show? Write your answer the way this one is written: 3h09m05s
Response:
4h43m19s
